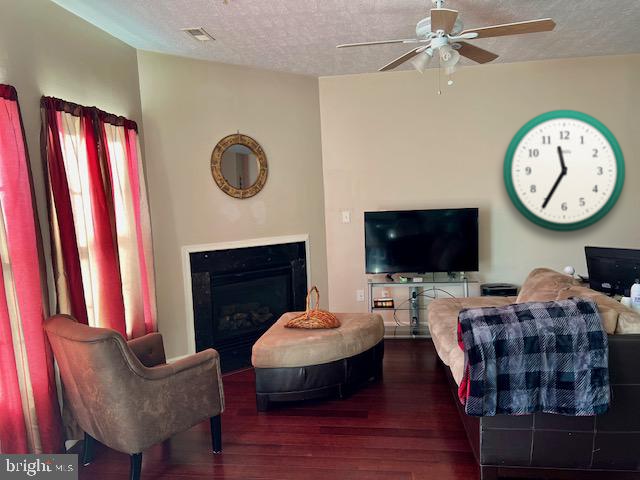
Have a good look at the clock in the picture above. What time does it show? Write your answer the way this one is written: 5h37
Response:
11h35
